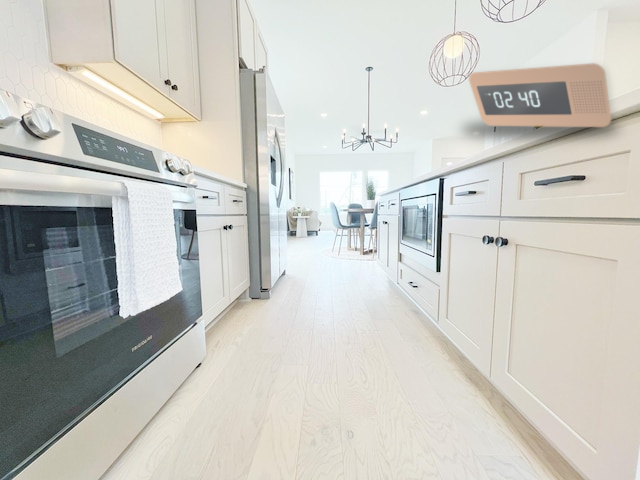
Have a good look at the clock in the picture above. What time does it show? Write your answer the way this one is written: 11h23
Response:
2h40
